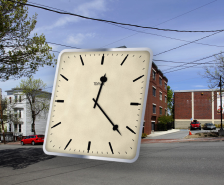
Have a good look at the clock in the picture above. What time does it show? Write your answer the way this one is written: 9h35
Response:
12h22
